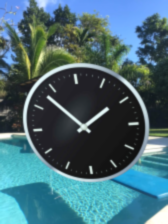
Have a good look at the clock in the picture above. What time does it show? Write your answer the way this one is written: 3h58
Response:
1h53
